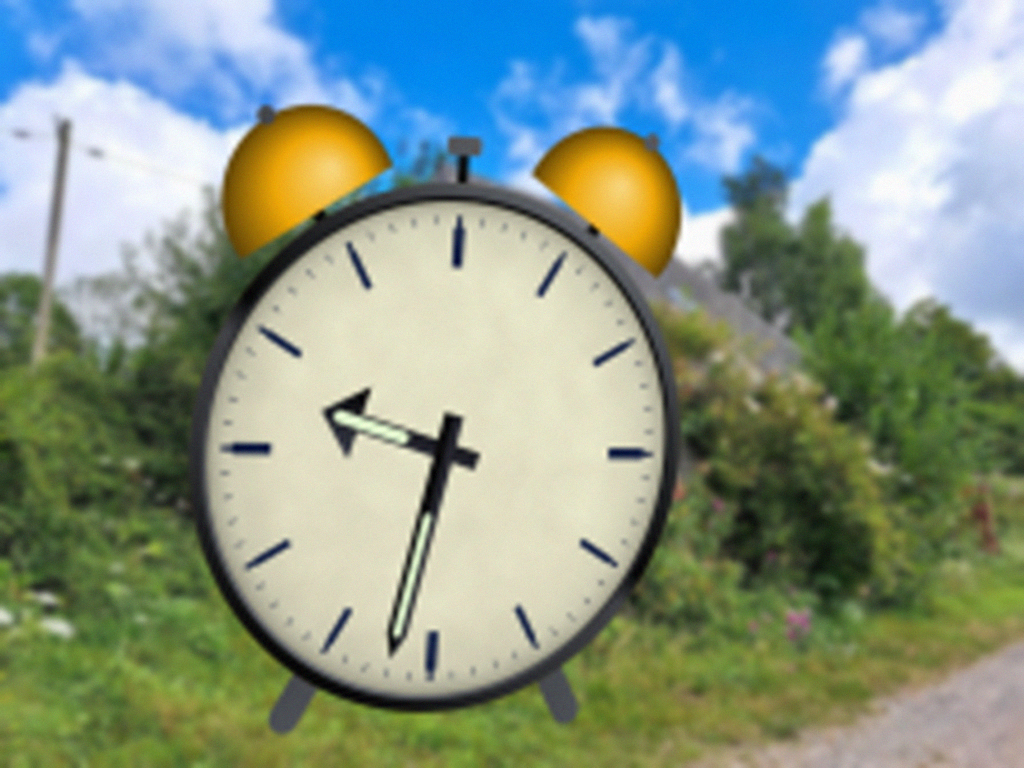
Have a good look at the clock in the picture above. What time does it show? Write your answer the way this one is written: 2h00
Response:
9h32
